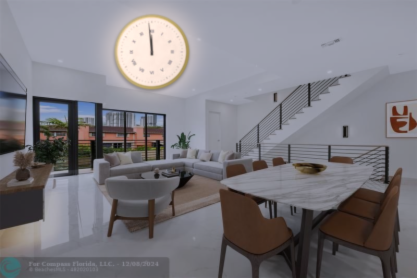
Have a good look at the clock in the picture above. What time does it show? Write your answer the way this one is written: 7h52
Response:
11h59
